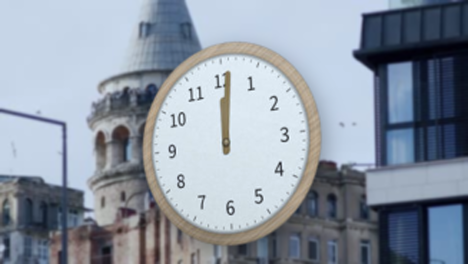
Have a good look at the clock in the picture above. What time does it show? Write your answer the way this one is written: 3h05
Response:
12h01
